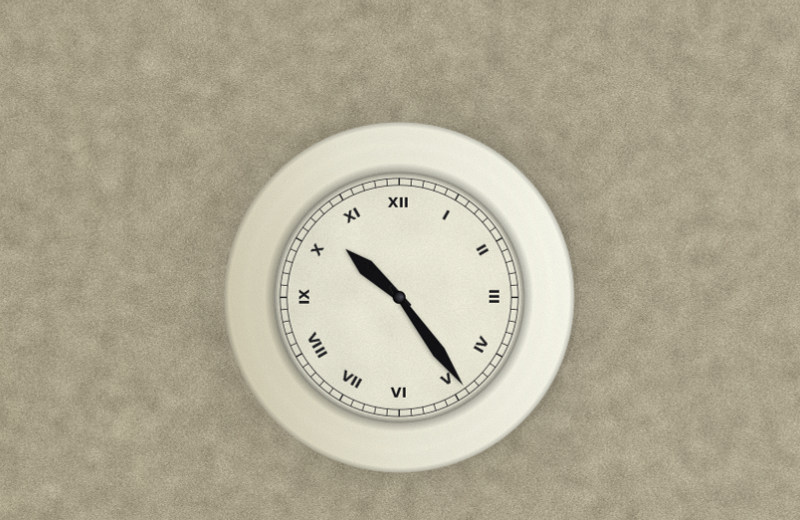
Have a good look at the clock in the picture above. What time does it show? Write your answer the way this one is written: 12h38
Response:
10h24
